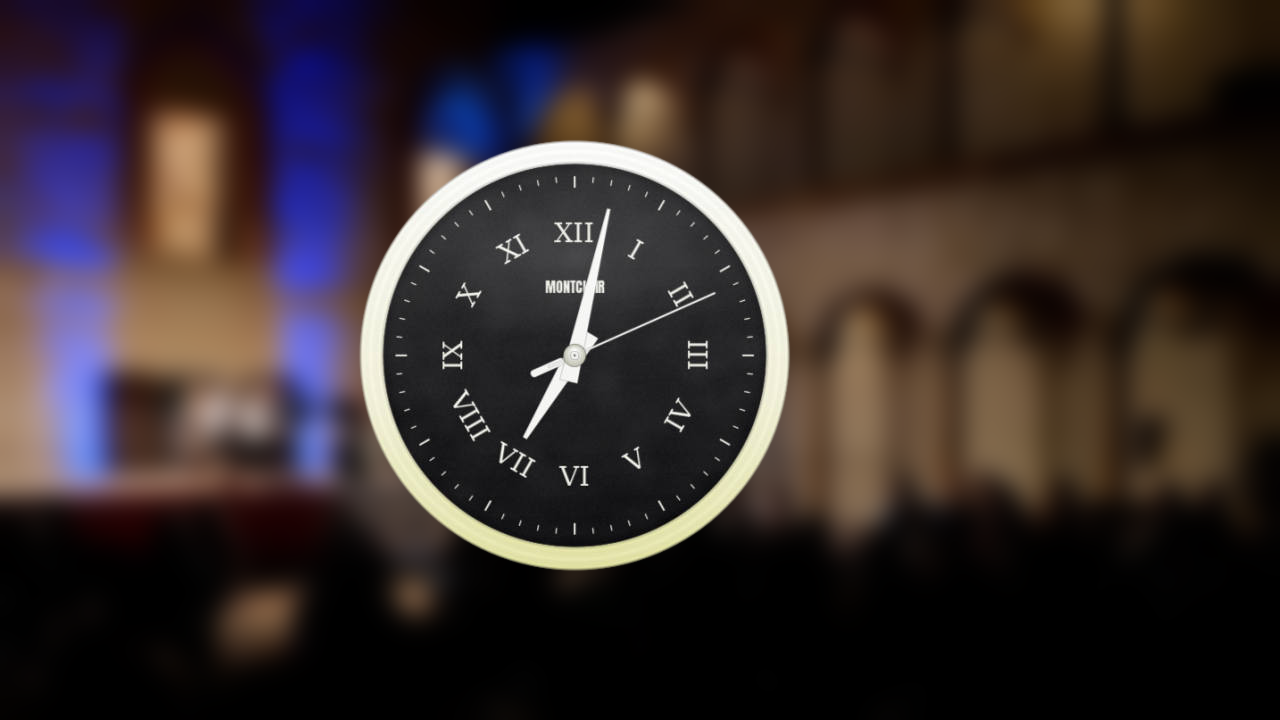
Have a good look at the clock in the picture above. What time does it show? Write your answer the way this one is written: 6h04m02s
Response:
7h02m11s
